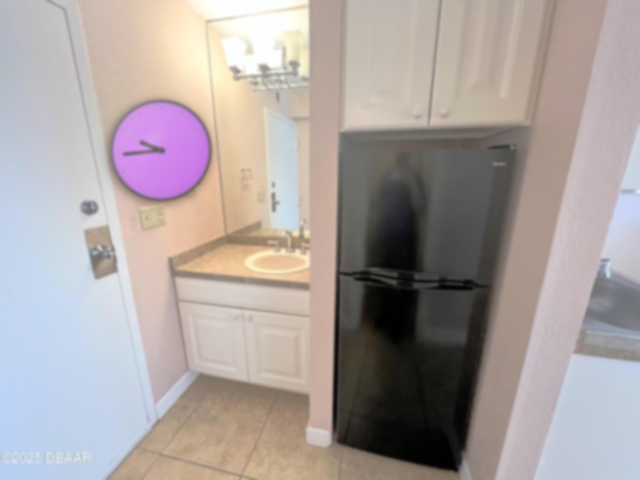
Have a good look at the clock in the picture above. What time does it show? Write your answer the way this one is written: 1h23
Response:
9h44
